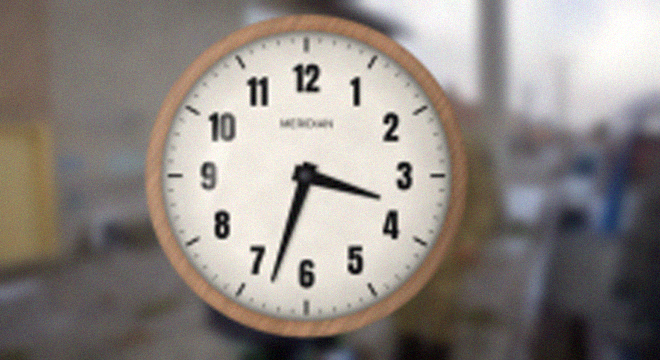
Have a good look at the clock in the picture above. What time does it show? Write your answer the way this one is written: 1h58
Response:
3h33
